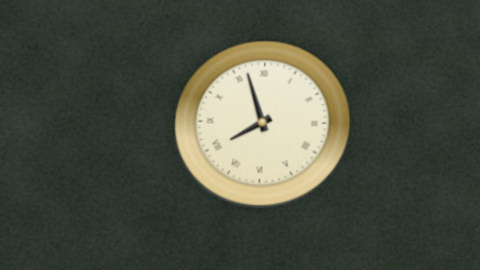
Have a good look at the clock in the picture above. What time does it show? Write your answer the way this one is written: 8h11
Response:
7h57
